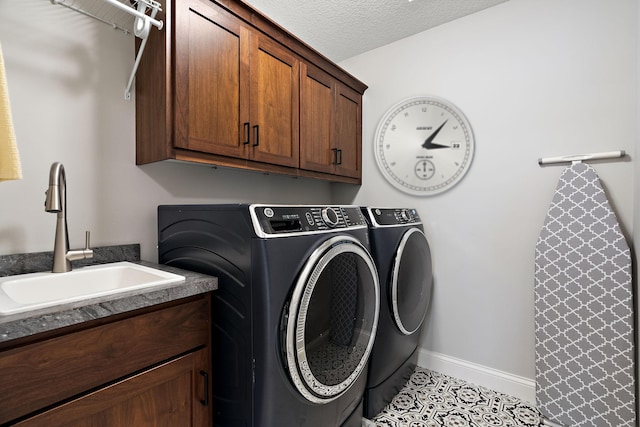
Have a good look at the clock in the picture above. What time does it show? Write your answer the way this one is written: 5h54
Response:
3h07
